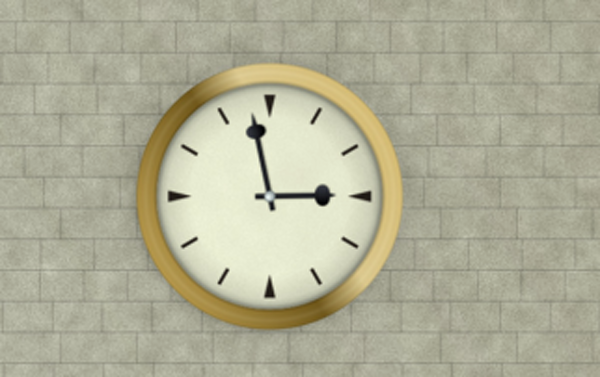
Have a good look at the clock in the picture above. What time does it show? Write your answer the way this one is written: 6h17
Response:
2h58
